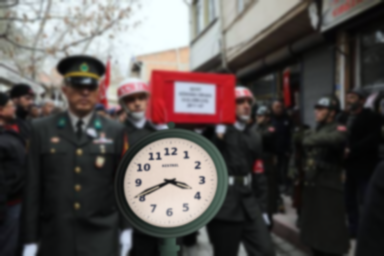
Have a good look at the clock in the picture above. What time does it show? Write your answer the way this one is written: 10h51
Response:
3h41
